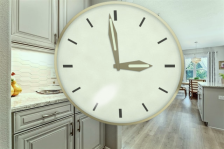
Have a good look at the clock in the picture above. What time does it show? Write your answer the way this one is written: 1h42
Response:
2h59
